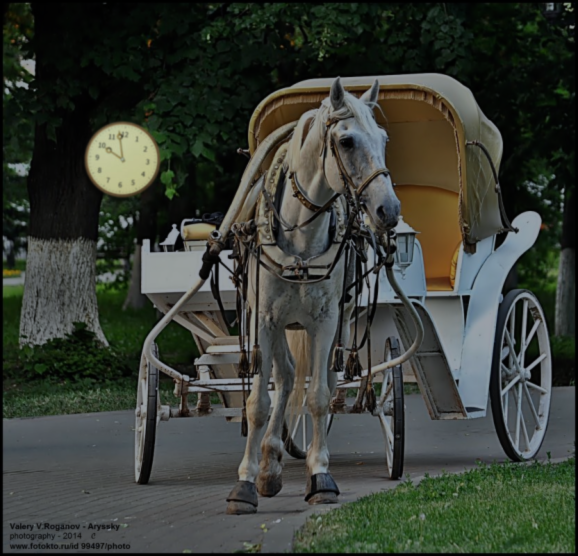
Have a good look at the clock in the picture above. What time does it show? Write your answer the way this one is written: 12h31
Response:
9h58
